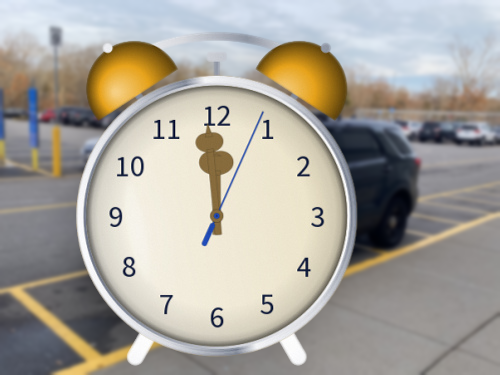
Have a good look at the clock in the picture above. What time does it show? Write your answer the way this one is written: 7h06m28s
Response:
11h59m04s
